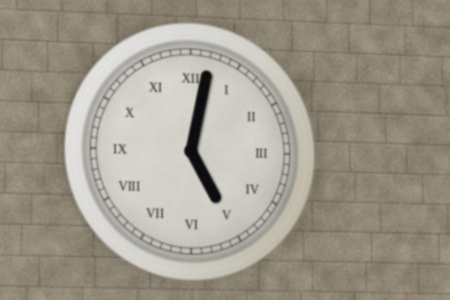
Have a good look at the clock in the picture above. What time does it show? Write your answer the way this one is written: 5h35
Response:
5h02
